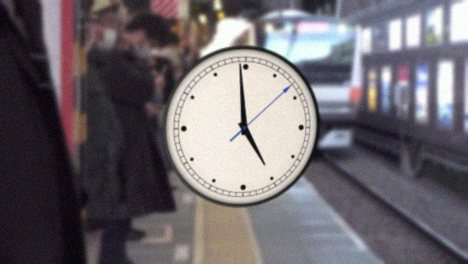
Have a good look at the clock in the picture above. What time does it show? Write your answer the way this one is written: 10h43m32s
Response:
4h59m08s
